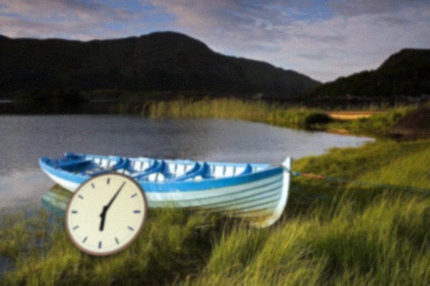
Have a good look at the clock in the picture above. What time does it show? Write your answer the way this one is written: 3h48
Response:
6h05
